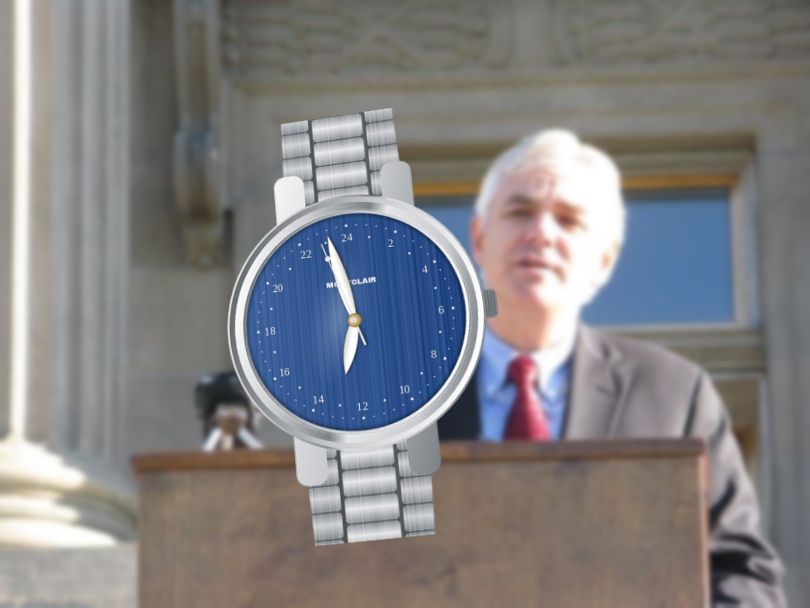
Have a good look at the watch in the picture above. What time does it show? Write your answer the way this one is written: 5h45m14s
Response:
12h57m57s
